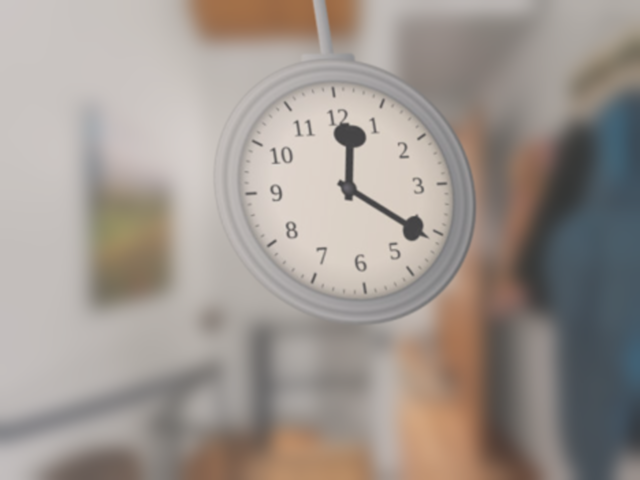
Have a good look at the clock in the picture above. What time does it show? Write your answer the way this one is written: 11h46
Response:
12h21
